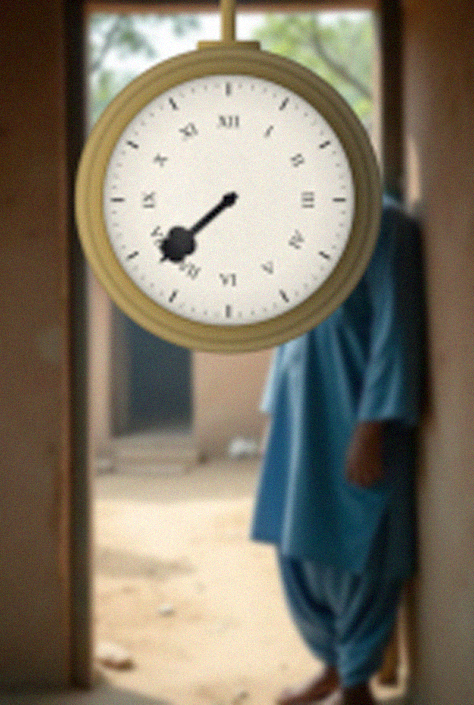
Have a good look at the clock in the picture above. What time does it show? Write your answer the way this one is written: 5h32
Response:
7h38
